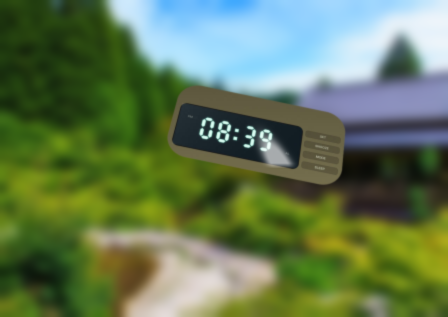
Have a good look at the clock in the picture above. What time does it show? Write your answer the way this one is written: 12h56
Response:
8h39
